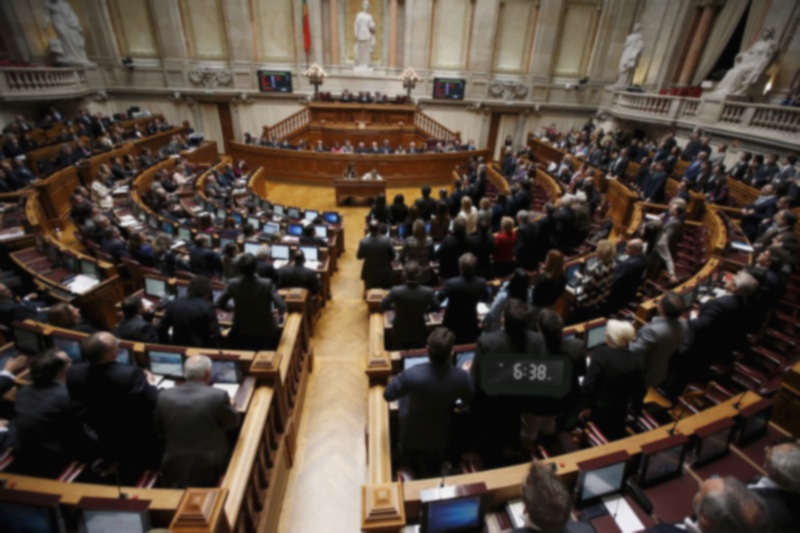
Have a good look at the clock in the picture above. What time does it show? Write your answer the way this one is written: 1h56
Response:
6h38
